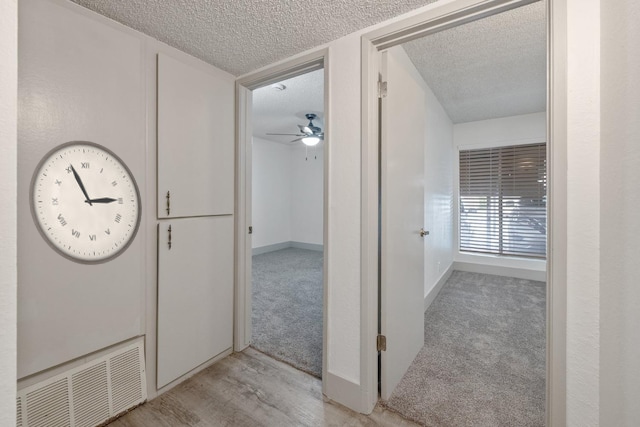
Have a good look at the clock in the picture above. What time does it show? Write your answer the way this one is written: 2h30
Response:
2h56
